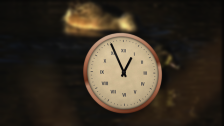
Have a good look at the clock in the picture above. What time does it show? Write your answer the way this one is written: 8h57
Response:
12h56
